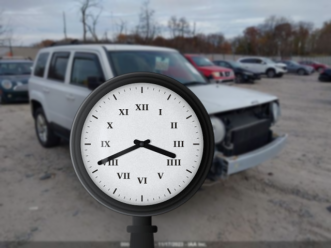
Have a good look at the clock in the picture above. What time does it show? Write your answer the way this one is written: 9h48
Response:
3h41
